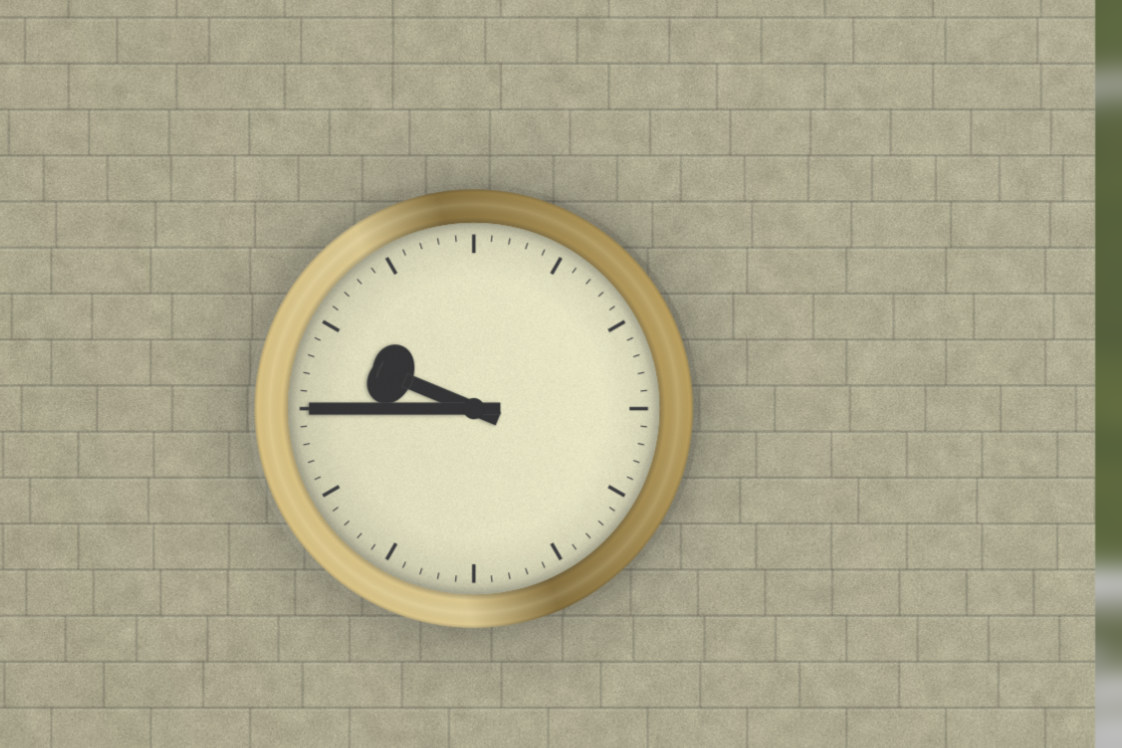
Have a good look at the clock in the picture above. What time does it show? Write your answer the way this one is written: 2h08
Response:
9h45
